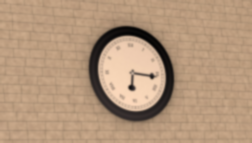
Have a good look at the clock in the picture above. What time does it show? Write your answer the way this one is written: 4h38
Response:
6h16
